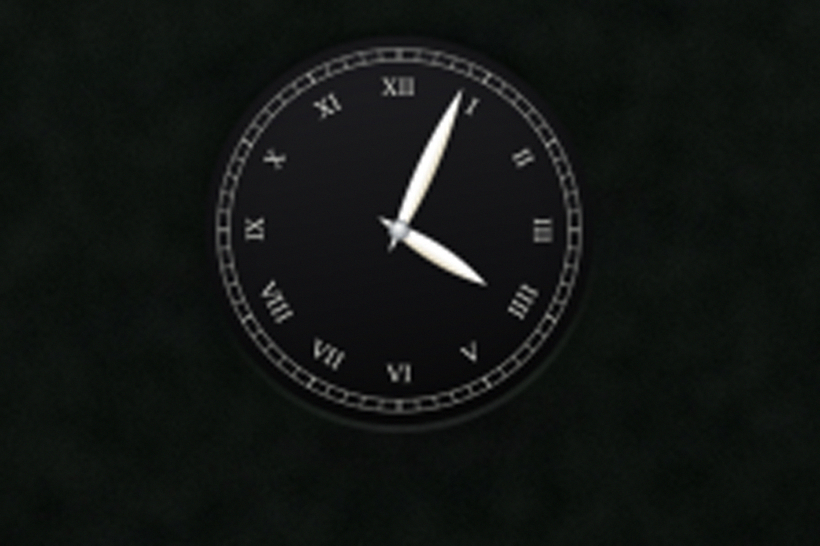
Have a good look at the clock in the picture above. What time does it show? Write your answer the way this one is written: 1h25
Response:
4h04
